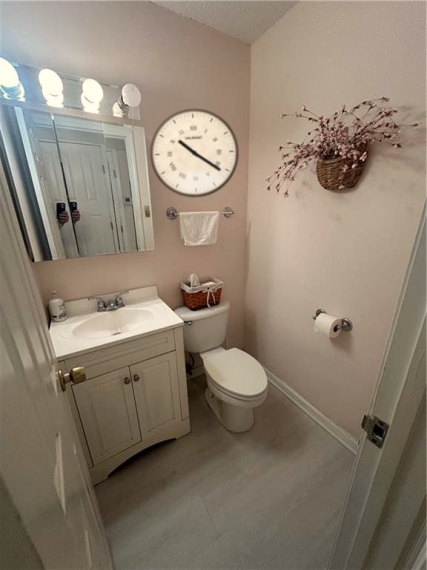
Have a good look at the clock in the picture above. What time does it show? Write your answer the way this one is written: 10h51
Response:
10h21
